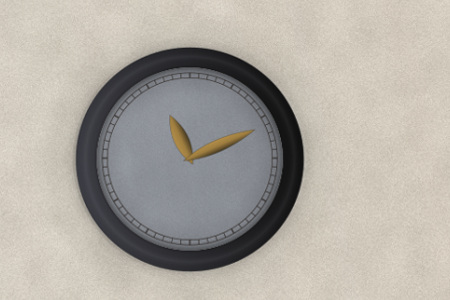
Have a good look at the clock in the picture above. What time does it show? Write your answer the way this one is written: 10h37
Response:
11h11
